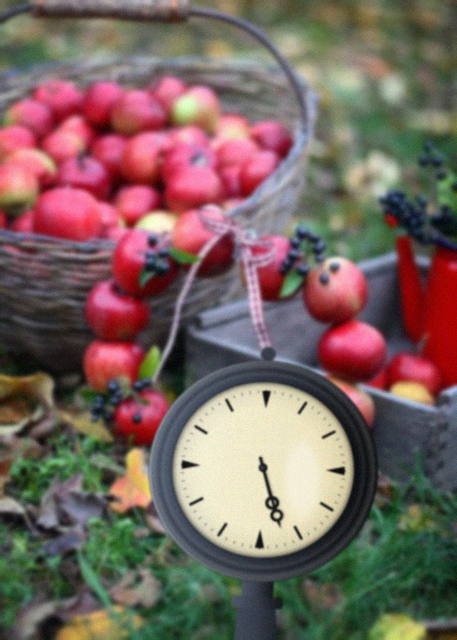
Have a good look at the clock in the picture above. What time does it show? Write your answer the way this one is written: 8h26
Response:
5h27
